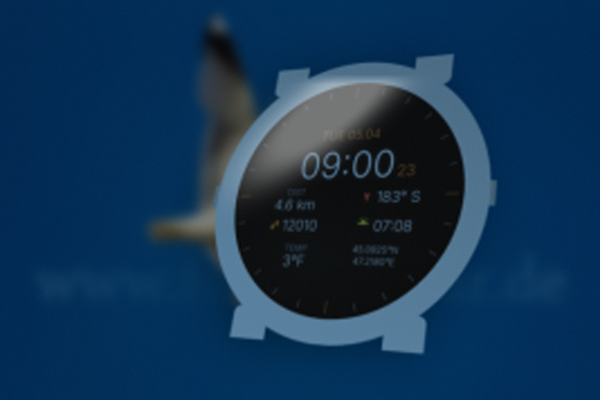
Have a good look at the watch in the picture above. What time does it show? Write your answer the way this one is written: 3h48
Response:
9h00
